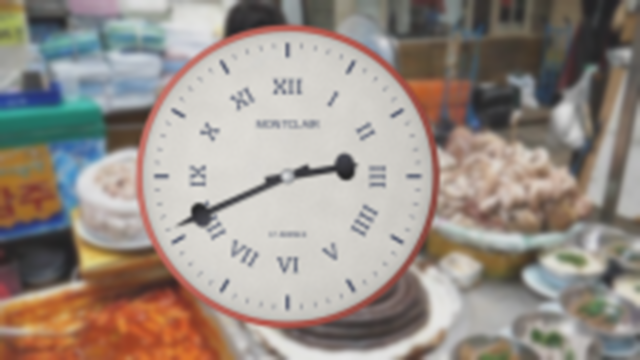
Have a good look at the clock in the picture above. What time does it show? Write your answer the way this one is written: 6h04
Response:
2h41
